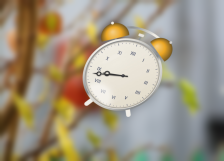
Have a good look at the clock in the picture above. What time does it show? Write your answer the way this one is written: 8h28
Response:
8h43
